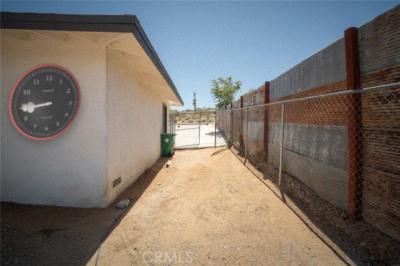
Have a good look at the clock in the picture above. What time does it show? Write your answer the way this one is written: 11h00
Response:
8h44
